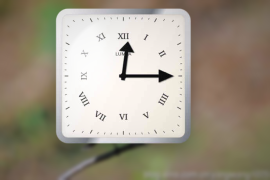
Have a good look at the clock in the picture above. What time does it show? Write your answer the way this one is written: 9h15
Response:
12h15
